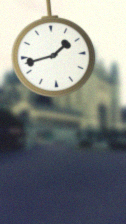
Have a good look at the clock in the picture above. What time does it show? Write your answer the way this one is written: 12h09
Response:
1h43
